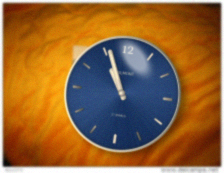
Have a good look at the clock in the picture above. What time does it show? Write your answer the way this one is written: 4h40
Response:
10h56
